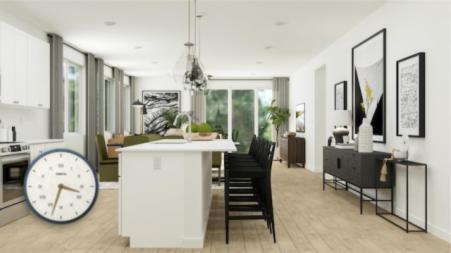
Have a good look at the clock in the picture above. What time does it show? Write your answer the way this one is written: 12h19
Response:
3h33
